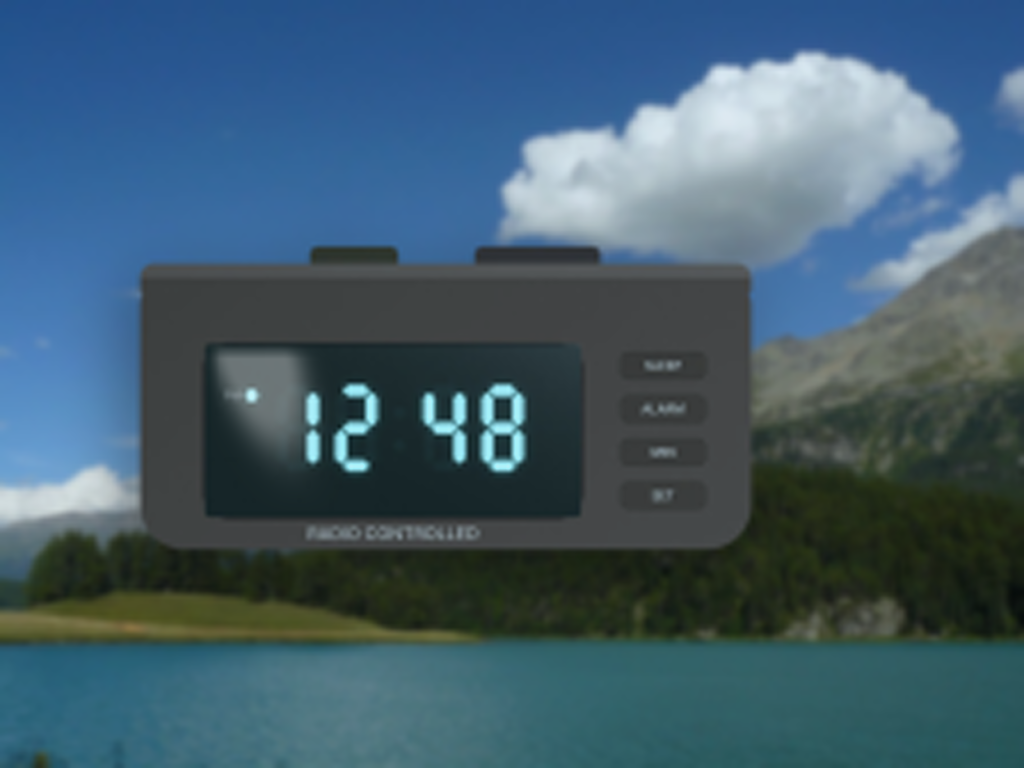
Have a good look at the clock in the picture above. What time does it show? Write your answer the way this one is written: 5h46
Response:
12h48
